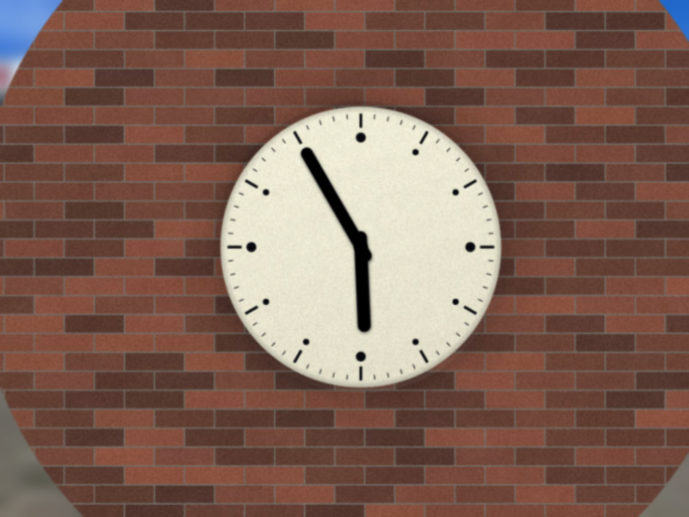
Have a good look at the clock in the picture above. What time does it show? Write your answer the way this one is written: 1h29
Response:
5h55
